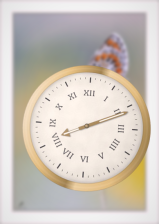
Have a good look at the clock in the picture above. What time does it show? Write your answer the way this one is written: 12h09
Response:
8h11
